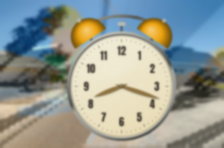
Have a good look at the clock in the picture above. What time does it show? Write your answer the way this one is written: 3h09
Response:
8h18
